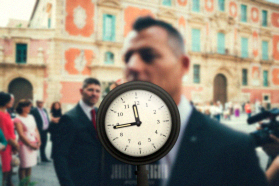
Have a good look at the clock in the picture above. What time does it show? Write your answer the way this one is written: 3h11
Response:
11h44
